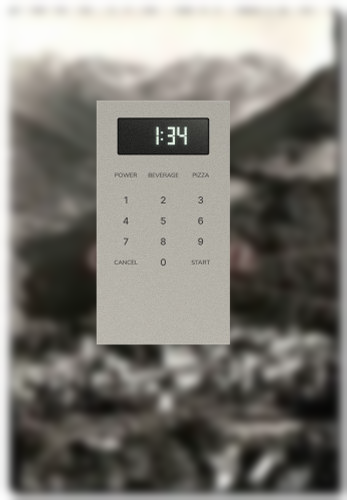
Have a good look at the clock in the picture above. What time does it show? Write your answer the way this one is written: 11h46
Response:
1h34
